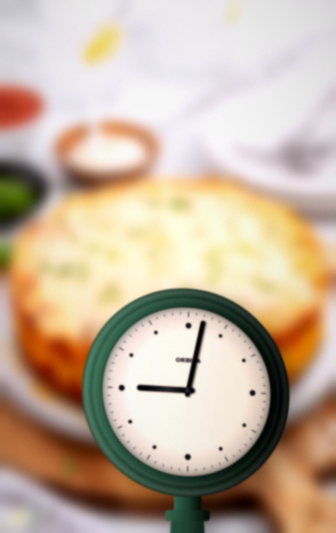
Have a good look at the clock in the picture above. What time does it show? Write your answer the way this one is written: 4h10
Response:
9h02
